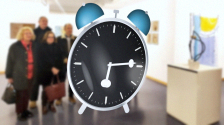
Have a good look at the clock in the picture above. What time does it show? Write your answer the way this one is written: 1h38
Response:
6h14
